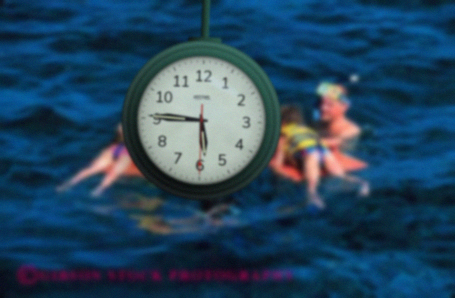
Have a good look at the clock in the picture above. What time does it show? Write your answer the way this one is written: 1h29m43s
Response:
5h45m30s
